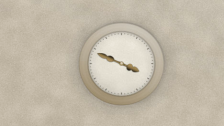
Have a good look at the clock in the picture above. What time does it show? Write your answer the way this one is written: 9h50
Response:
3h49
